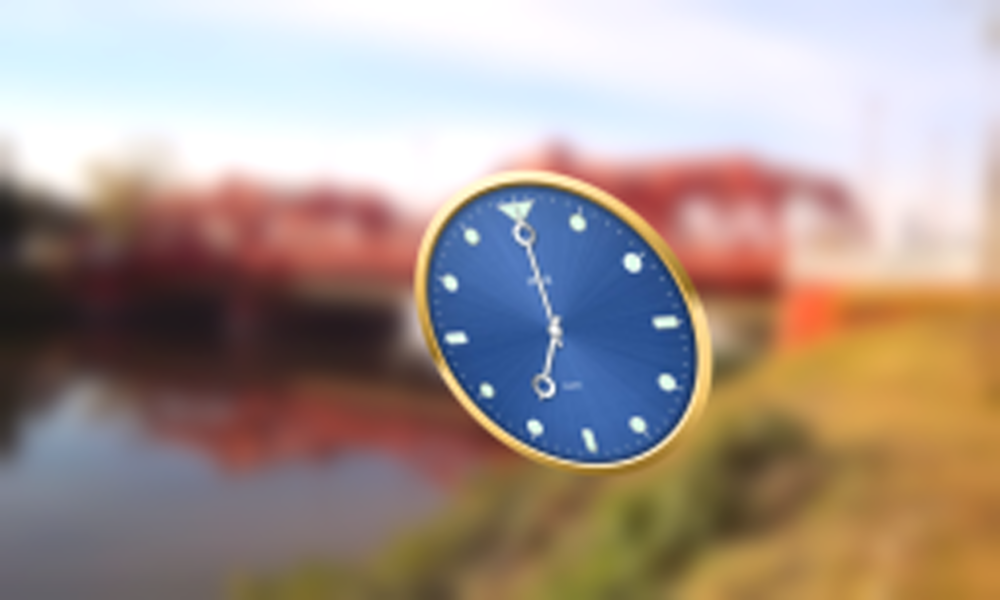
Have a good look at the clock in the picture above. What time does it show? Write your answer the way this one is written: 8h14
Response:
7h00
